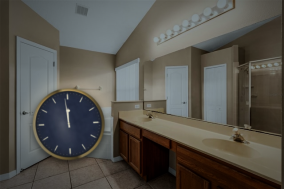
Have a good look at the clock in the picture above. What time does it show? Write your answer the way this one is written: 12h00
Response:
11h59
